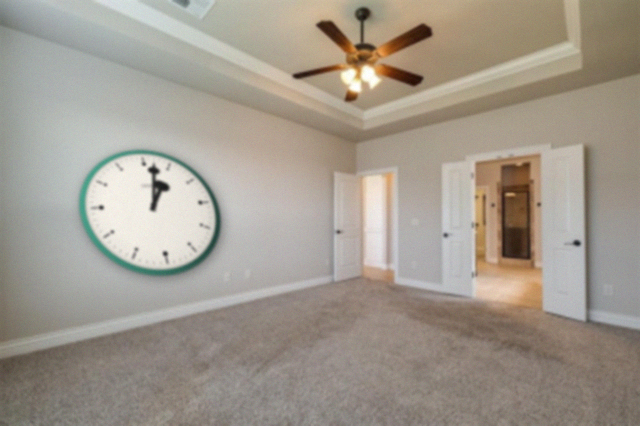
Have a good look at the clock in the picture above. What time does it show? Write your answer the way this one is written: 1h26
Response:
1h02
